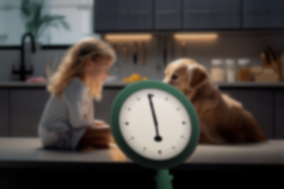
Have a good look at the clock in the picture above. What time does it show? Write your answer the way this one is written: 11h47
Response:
5h59
